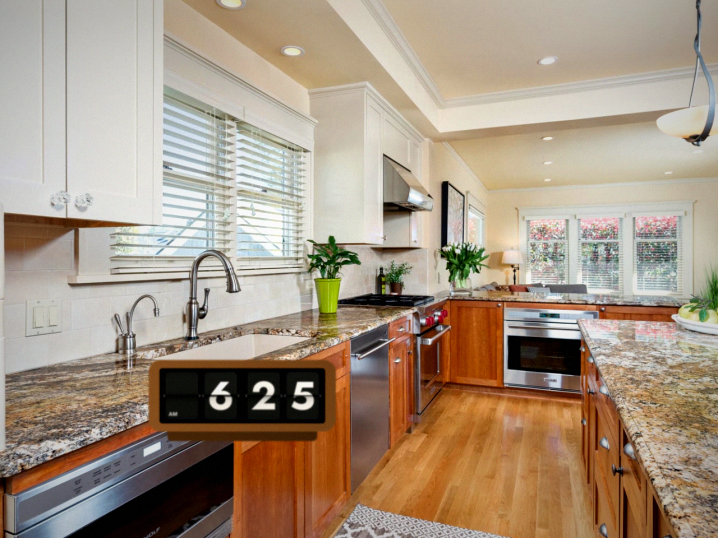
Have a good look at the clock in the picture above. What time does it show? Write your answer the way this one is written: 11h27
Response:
6h25
